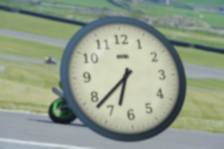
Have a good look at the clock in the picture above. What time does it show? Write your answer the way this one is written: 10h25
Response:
6h38
